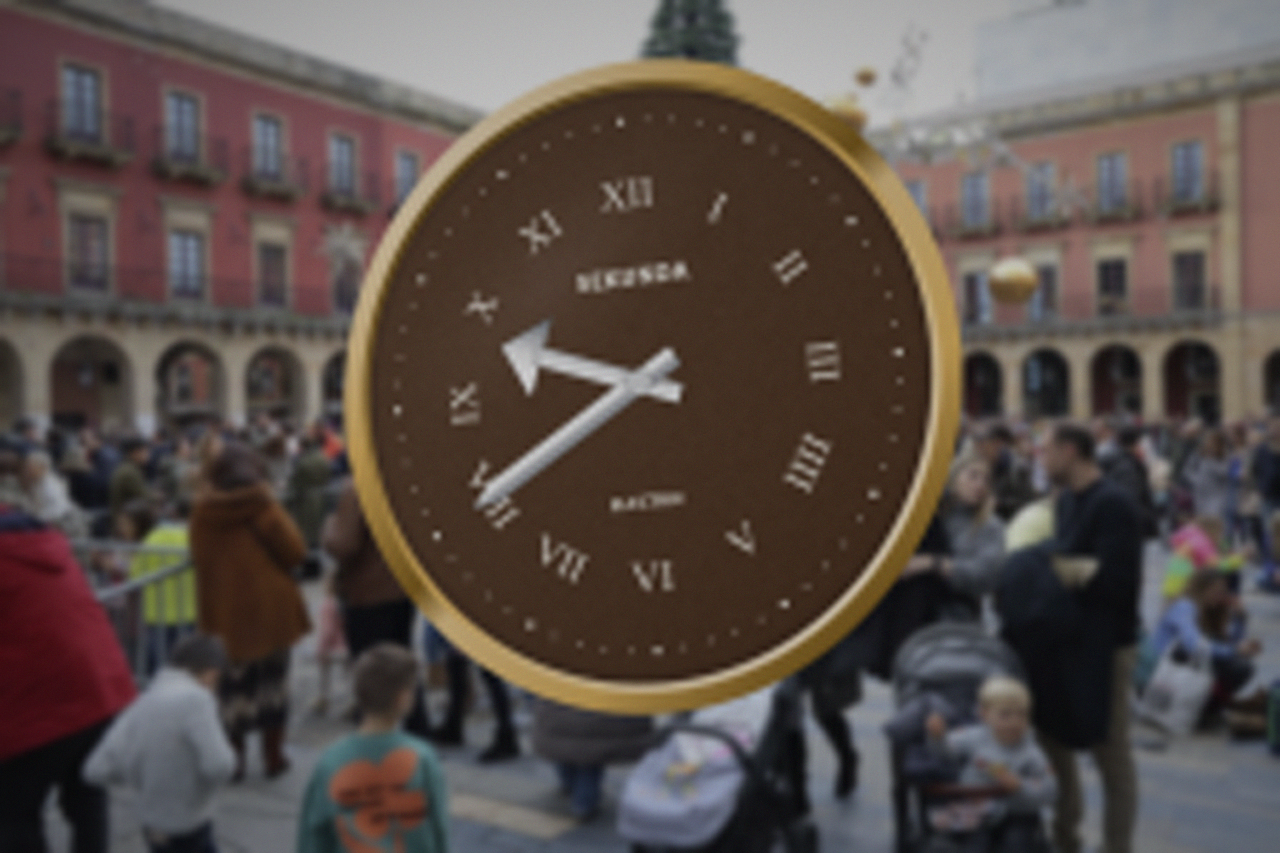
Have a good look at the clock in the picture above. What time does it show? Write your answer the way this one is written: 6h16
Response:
9h40
